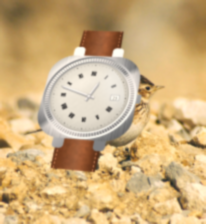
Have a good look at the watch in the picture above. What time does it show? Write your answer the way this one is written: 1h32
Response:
12h48
